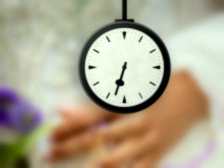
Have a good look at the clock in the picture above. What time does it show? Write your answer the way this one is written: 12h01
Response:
6h33
